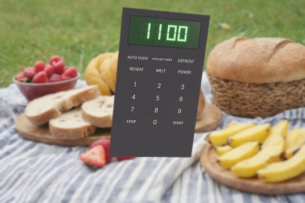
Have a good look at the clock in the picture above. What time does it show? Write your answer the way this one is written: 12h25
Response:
11h00
